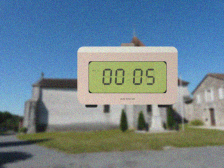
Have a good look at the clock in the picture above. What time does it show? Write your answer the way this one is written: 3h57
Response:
0h05
